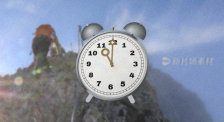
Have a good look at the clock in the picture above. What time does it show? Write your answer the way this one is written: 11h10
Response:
11h00
